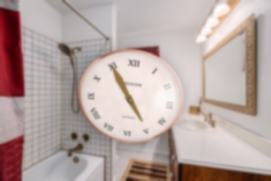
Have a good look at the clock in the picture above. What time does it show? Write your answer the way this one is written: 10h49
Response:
4h55
